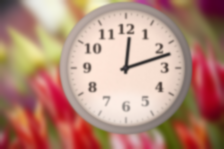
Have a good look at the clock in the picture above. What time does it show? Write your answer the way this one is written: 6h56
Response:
12h12
